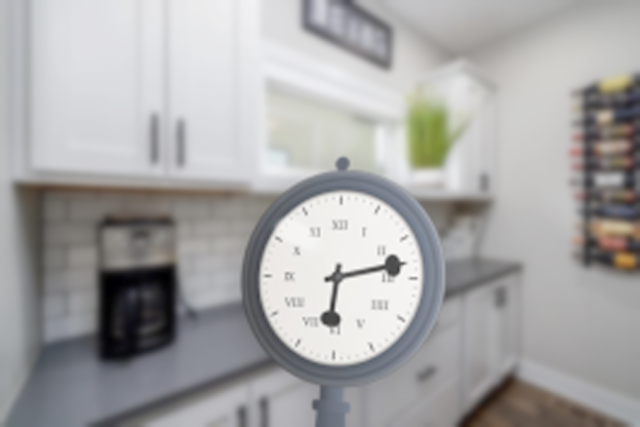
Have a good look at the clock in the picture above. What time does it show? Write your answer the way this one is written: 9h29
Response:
6h13
